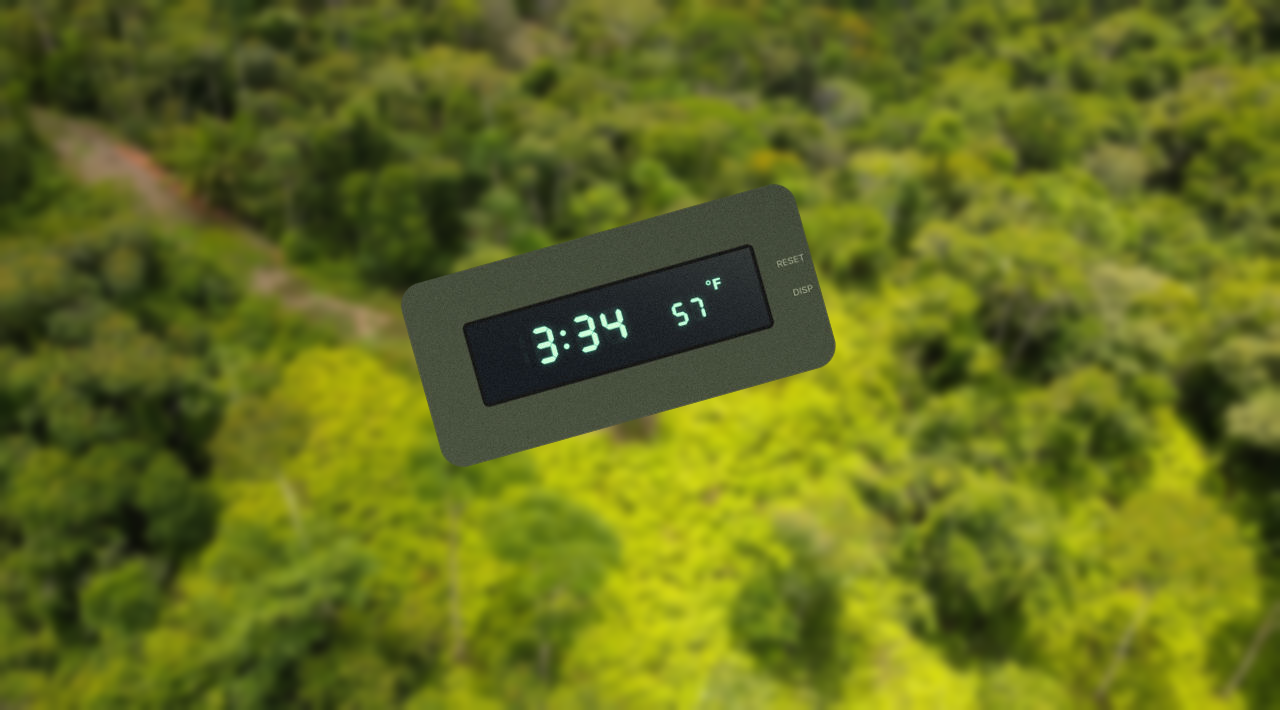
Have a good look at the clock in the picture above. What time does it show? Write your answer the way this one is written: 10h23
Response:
3h34
